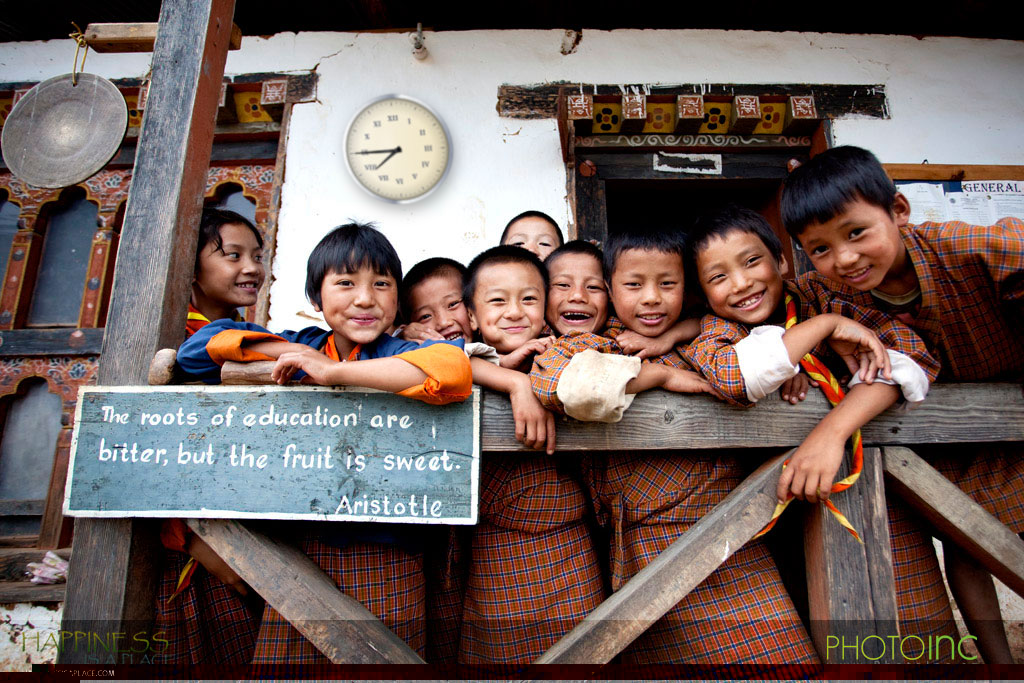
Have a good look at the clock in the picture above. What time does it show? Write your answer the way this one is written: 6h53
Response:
7h45
